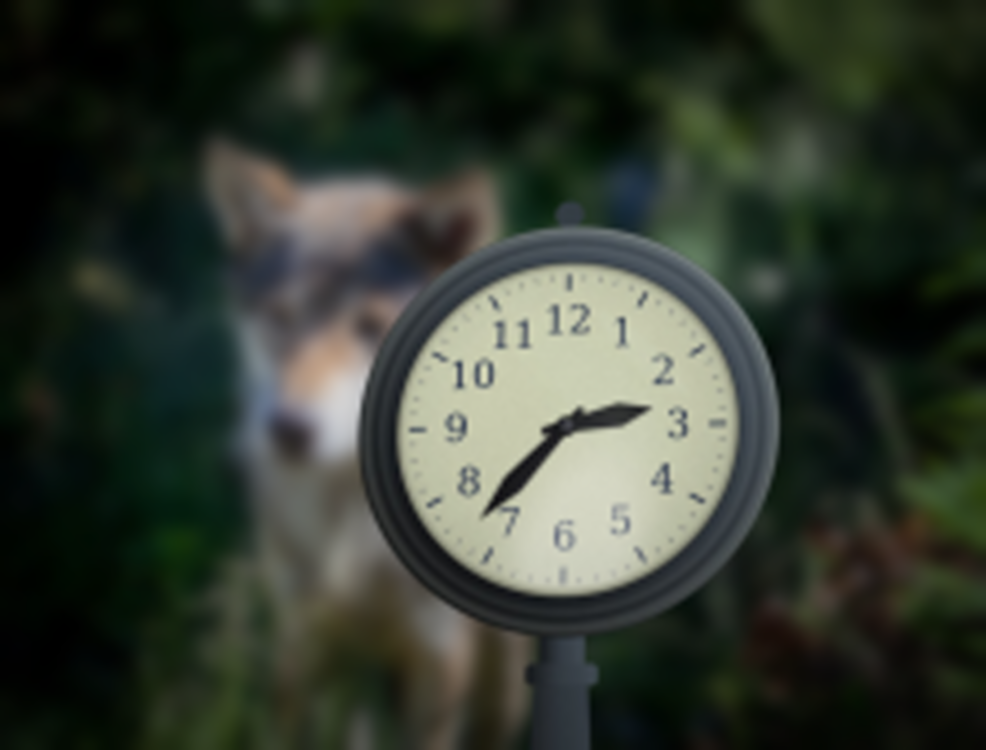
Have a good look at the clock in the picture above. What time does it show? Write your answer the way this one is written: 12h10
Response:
2h37
